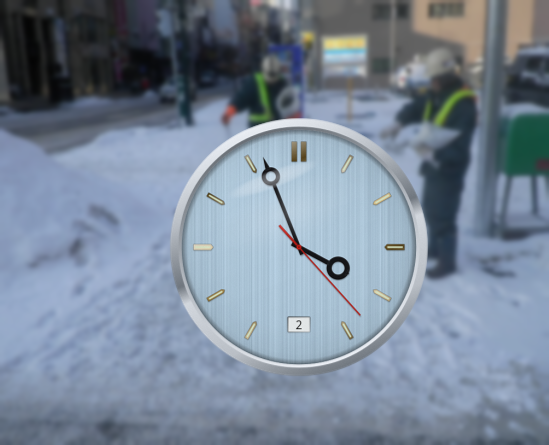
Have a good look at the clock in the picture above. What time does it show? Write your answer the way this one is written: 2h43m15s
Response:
3h56m23s
